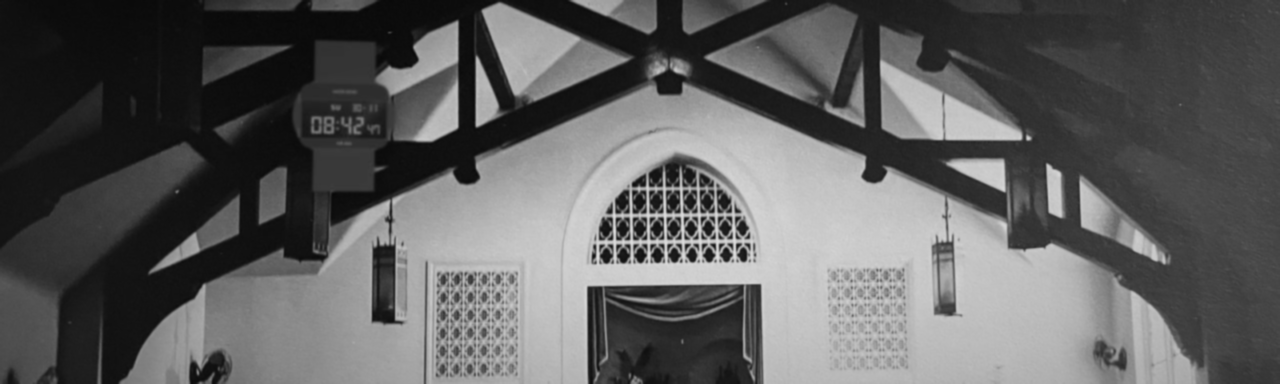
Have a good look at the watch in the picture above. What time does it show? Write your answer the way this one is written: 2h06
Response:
8h42
